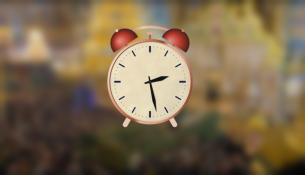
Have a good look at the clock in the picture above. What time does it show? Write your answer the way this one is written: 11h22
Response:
2h28
